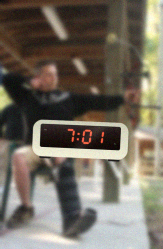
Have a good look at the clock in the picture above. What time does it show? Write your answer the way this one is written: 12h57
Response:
7h01
